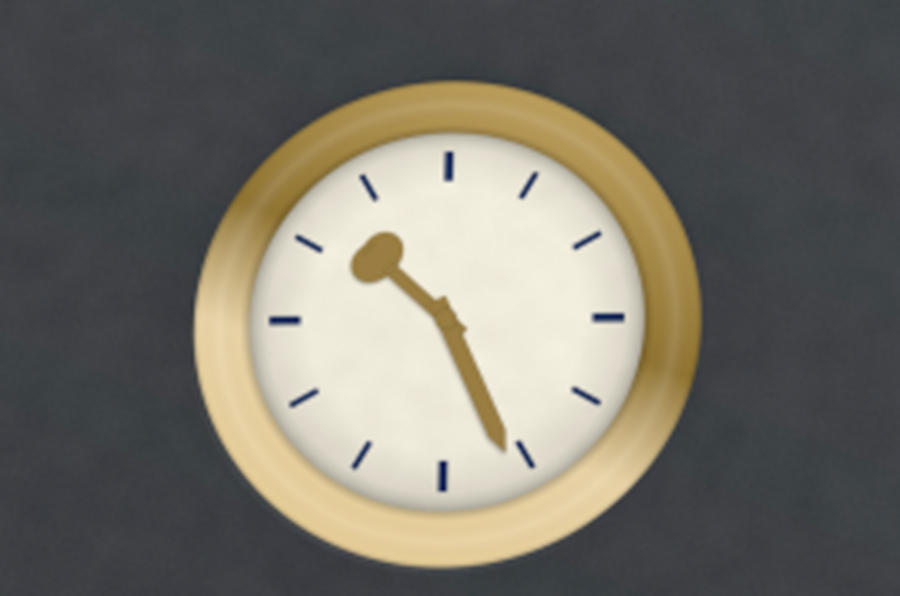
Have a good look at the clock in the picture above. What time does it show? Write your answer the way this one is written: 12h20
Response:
10h26
